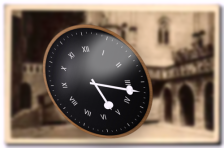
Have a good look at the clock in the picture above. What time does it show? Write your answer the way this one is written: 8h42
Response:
5h17
